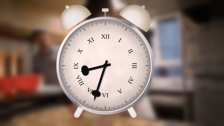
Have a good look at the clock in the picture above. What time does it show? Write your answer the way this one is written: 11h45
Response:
8h33
